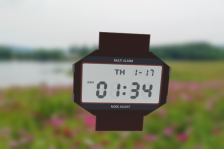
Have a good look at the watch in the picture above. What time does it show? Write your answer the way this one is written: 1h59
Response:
1h34
